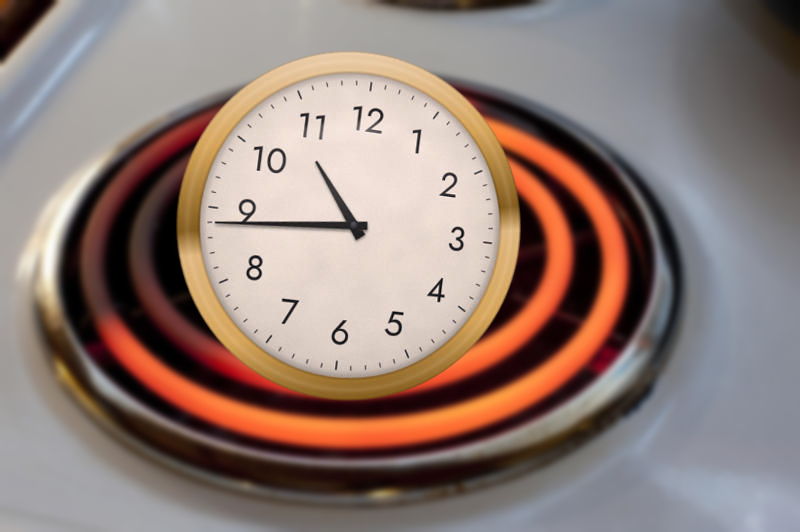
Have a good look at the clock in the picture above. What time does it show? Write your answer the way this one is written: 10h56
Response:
10h44
